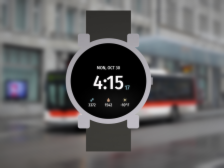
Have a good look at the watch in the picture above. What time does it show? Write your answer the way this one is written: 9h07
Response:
4h15
